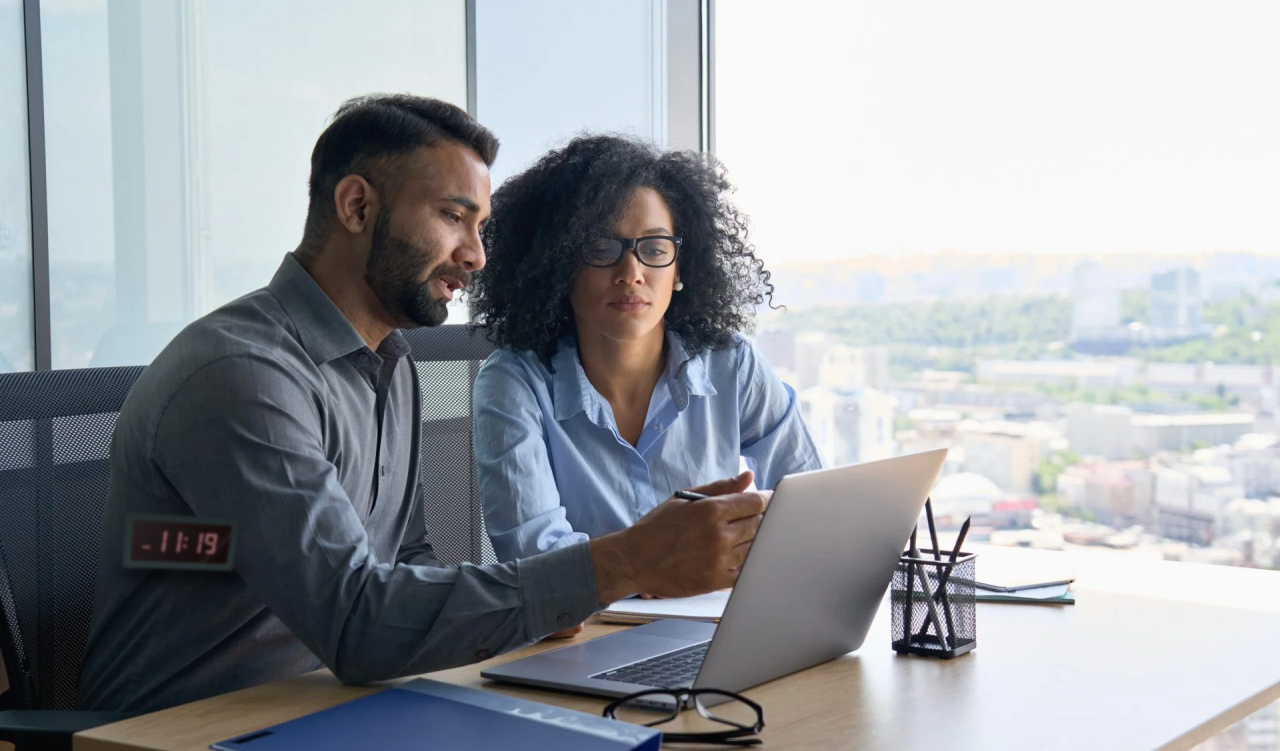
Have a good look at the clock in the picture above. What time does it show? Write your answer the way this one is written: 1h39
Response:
11h19
